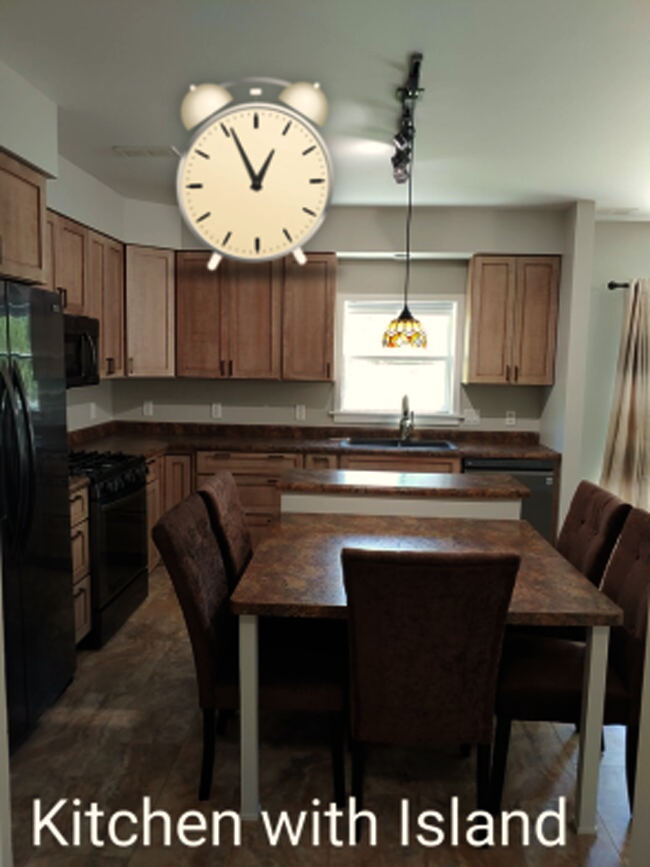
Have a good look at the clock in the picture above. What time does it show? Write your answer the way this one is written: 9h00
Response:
12h56
